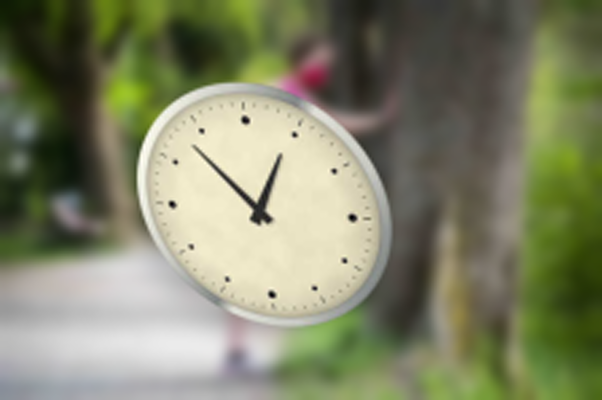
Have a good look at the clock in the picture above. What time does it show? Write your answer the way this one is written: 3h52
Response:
12h53
